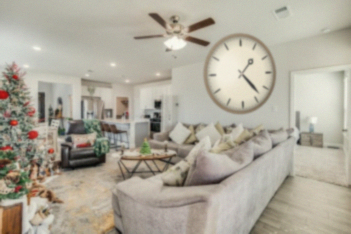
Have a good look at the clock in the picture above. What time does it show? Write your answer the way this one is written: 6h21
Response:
1h23
